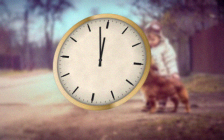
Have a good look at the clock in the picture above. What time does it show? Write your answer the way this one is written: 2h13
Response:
11h58
